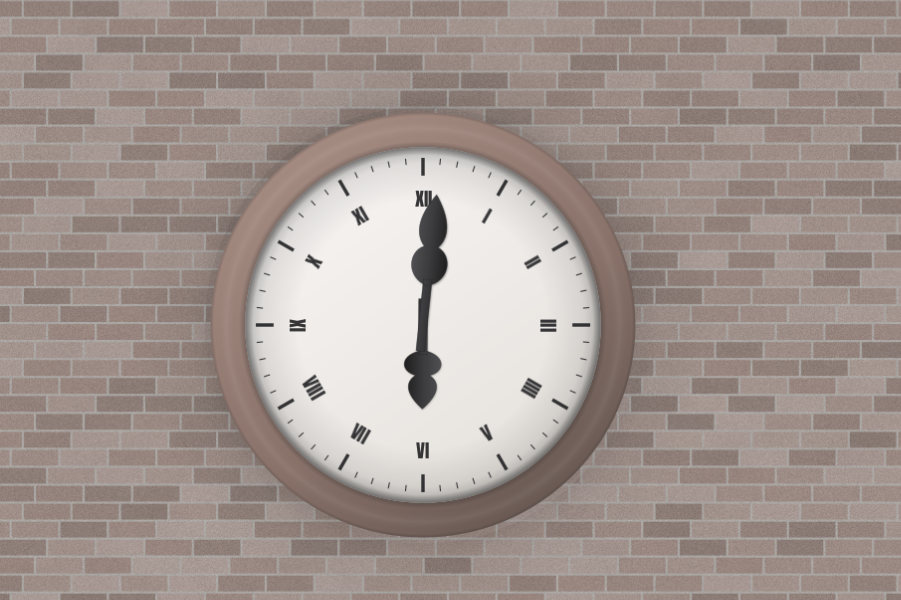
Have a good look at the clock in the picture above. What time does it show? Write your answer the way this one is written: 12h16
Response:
6h01
